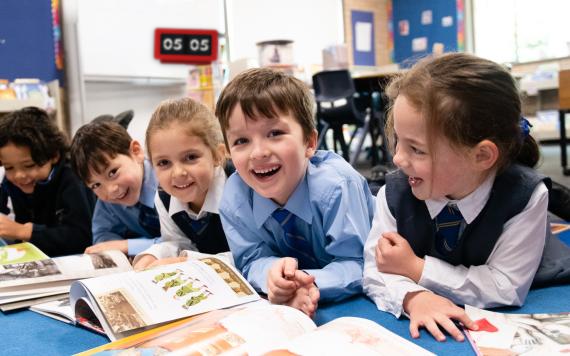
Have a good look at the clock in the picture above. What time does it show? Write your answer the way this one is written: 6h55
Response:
5h05
